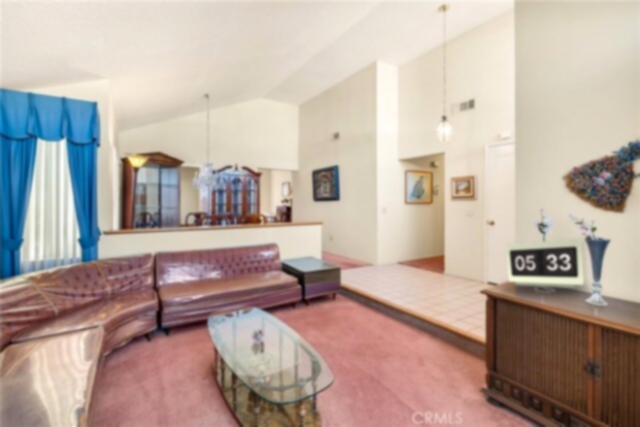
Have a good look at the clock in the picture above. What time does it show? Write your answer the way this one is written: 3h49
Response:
5h33
